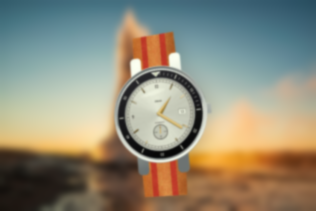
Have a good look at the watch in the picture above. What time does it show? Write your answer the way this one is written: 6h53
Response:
1h21
